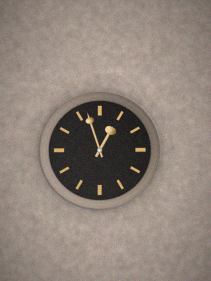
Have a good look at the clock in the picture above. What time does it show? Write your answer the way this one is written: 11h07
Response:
12h57
